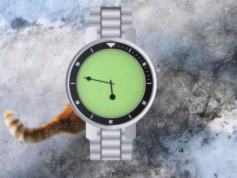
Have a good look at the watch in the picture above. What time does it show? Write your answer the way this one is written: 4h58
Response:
5h47
